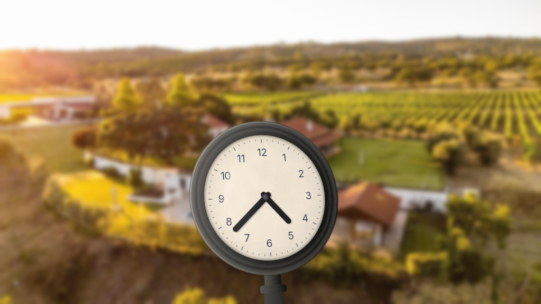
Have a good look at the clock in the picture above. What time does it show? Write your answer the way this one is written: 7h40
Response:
4h38
